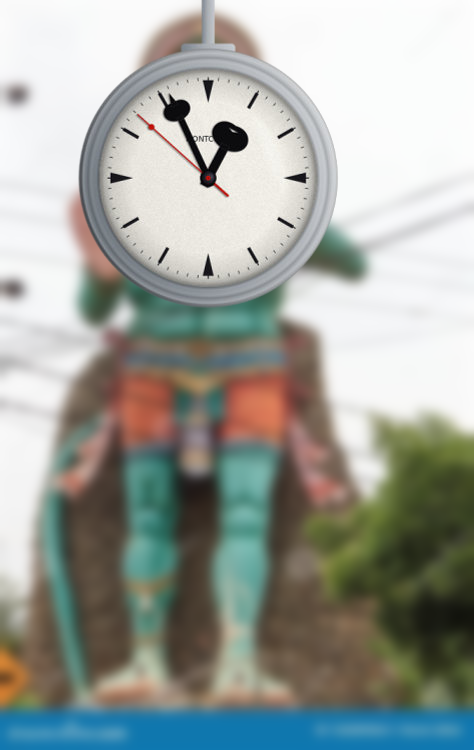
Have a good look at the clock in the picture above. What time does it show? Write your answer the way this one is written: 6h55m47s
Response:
12h55m52s
